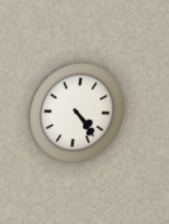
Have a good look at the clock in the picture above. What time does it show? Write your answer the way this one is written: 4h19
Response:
4h23
